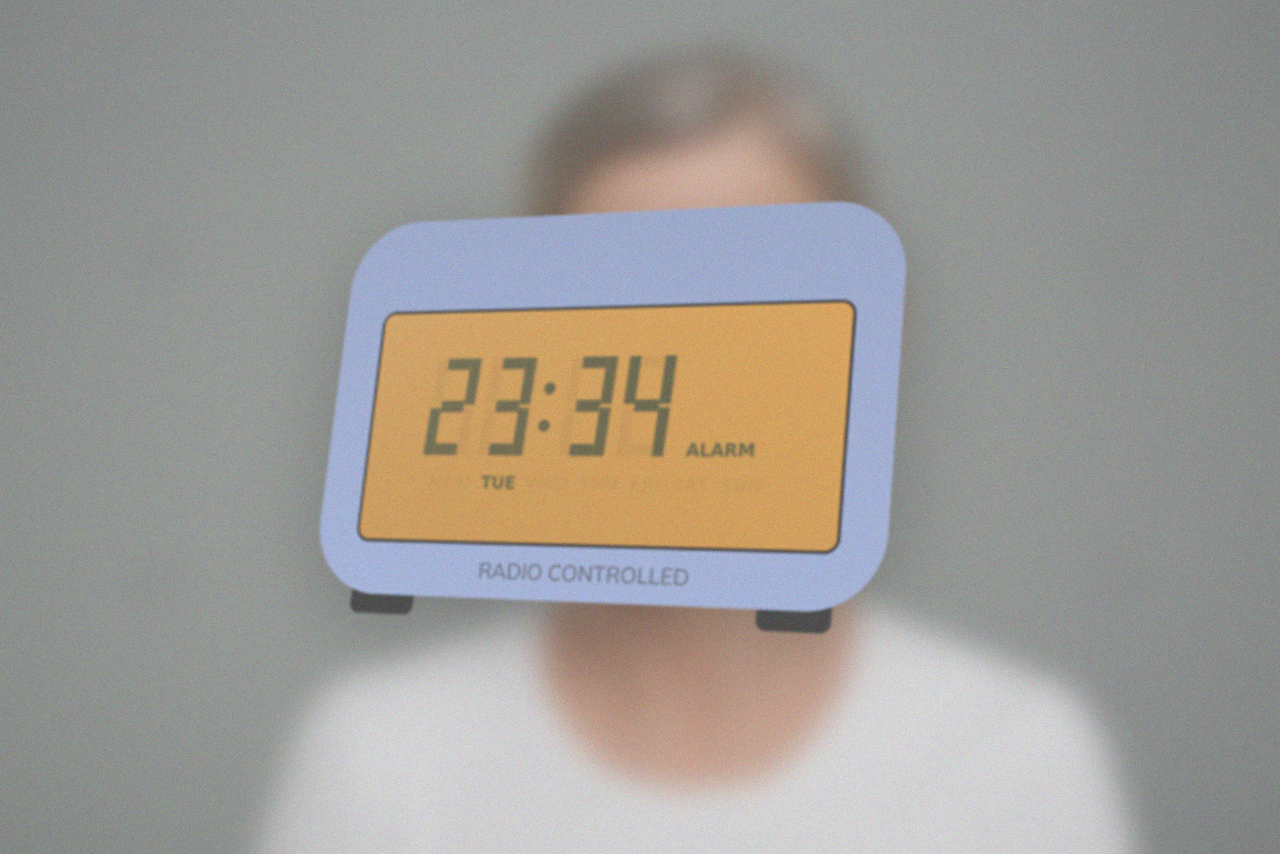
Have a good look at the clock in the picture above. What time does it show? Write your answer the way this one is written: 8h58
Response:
23h34
